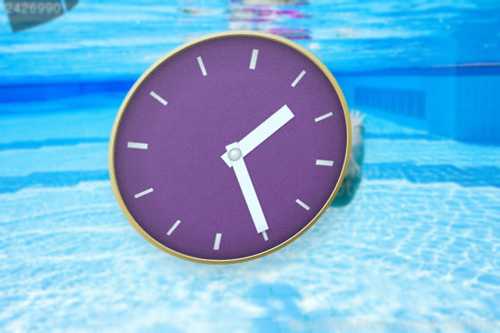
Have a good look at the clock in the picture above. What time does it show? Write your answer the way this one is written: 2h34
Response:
1h25
